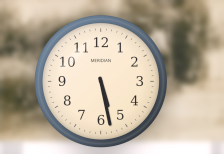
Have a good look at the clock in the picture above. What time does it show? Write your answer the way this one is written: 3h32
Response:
5h28
